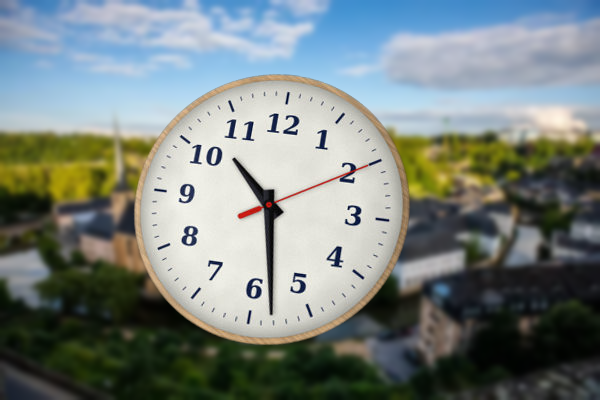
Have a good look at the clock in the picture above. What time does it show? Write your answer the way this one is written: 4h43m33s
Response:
10h28m10s
